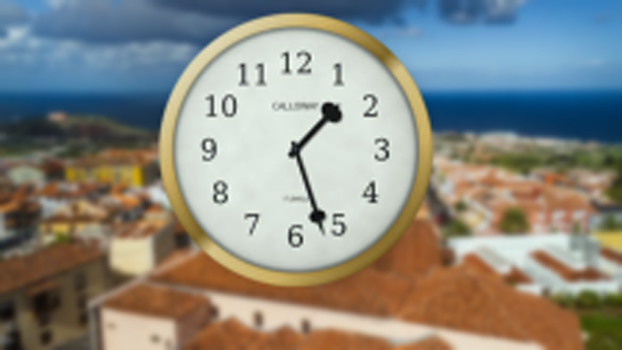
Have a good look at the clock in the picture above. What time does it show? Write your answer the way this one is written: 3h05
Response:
1h27
